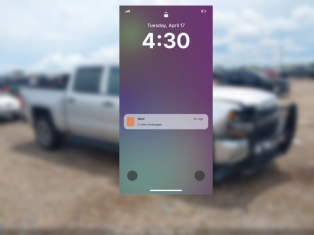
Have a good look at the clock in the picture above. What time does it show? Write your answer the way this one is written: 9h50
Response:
4h30
